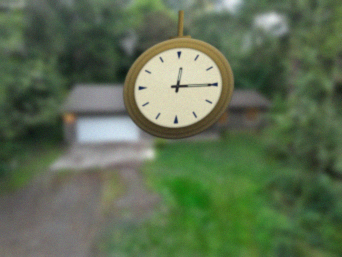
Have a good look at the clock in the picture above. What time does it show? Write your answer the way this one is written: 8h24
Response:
12h15
